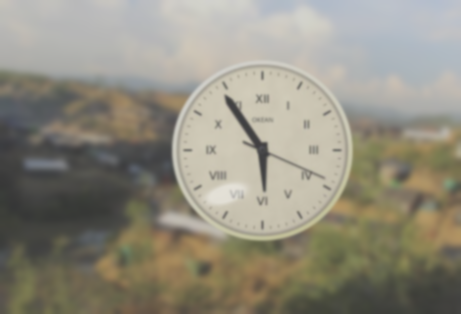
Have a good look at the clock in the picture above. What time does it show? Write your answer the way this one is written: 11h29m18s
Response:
5h54m19s
